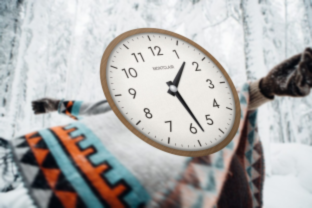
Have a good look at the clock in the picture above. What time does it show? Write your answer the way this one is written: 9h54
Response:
1h28
